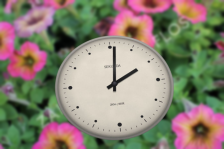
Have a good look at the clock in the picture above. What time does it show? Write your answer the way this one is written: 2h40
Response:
2h01
